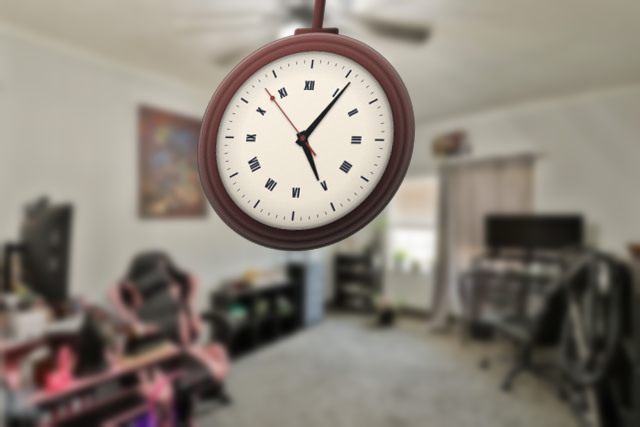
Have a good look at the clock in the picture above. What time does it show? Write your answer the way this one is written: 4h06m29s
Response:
5h05m53s
